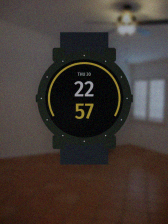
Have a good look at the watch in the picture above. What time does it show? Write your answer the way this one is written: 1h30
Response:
22h57
